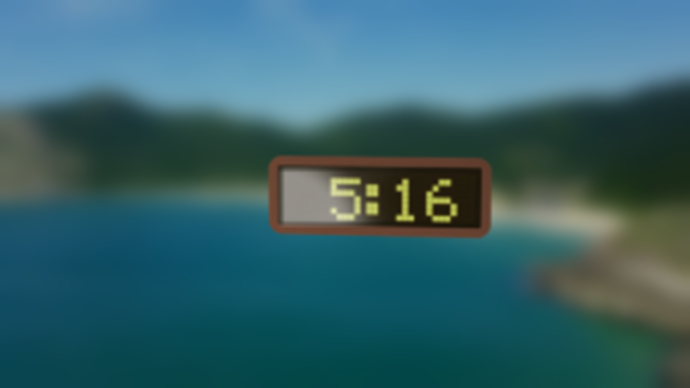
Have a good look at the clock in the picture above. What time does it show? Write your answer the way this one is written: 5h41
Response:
5h16
